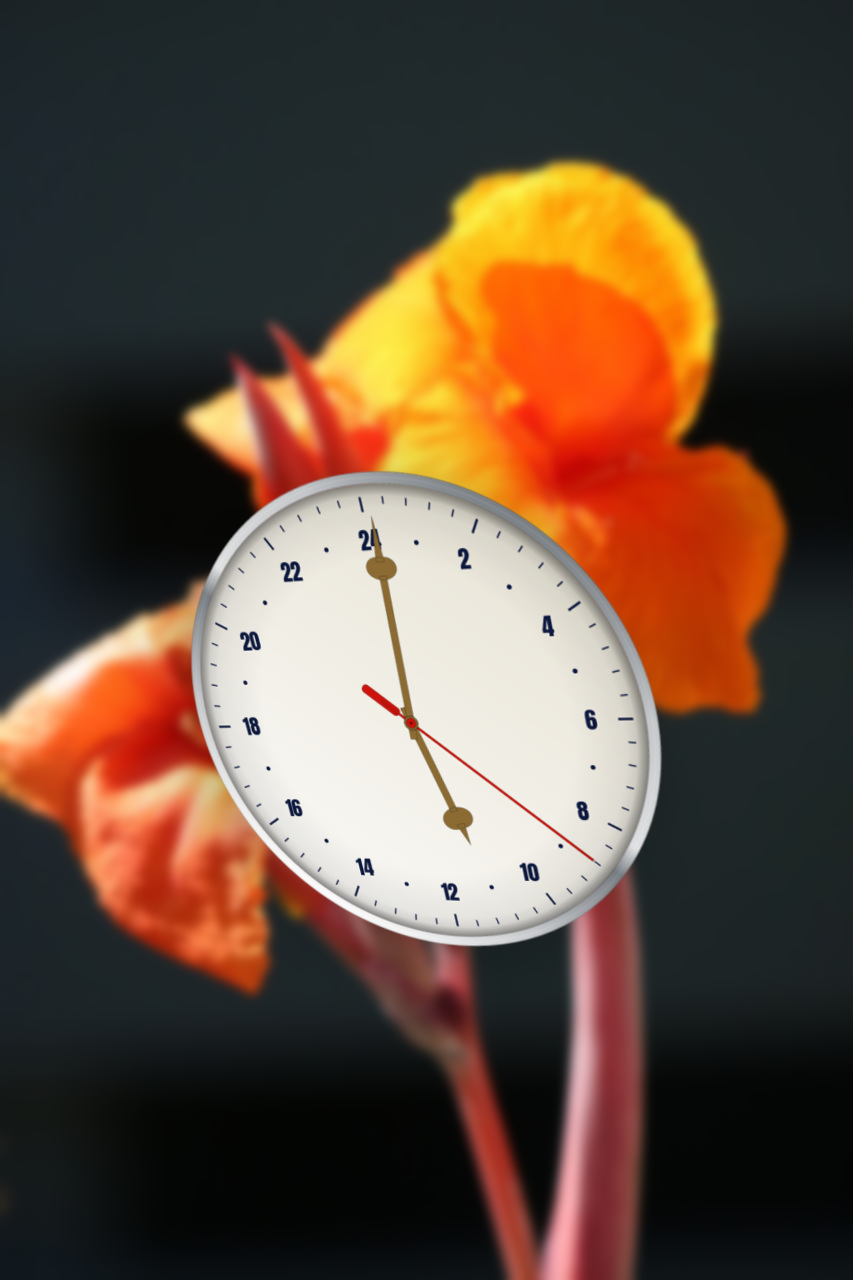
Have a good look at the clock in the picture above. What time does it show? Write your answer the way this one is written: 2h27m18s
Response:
11h00m22s
